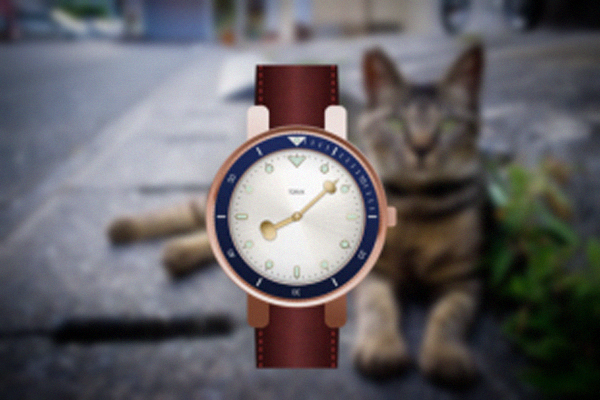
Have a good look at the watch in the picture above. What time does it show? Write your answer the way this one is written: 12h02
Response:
8h08
